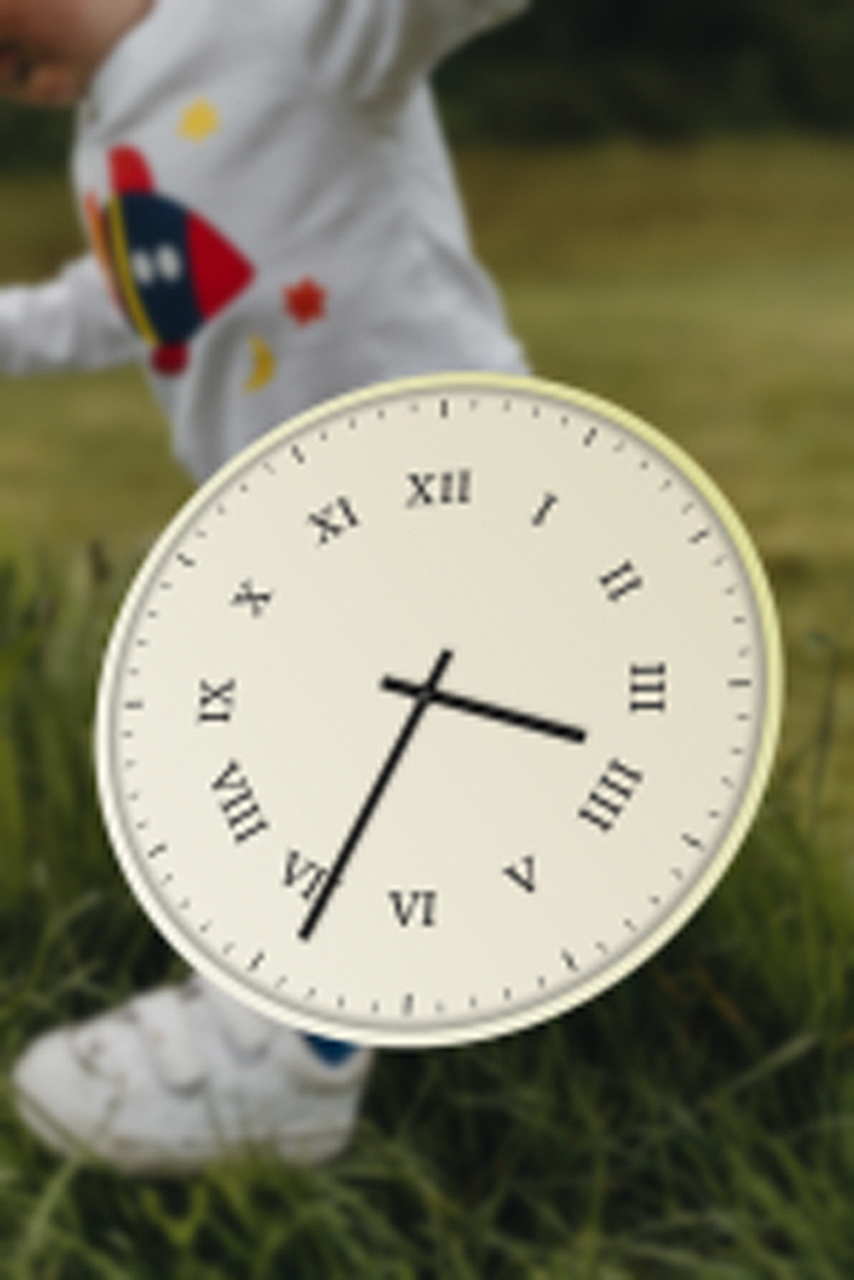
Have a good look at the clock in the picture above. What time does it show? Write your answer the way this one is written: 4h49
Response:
3h34
